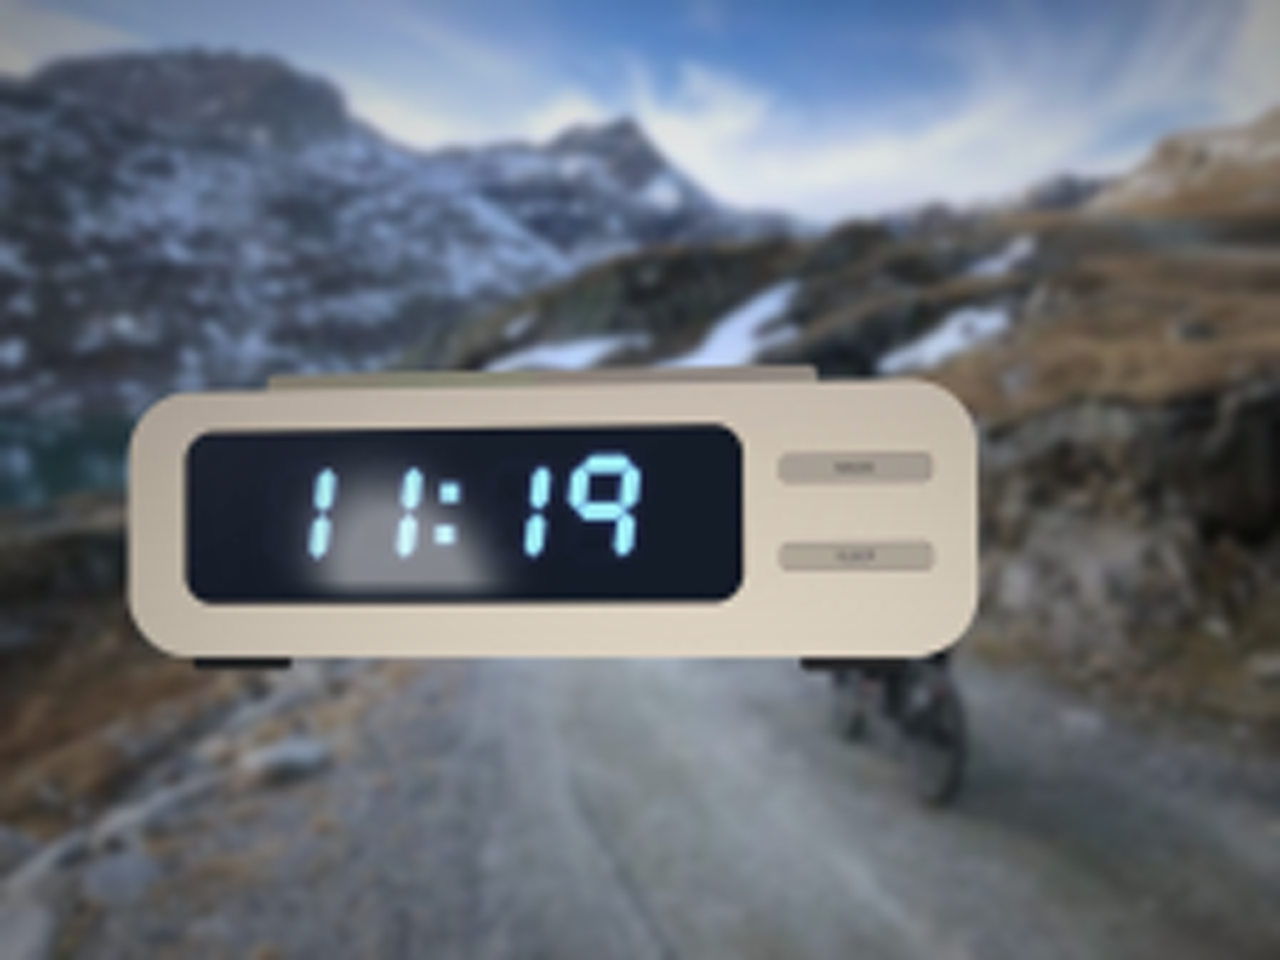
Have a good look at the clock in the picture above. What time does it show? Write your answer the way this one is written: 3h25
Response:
11h19
